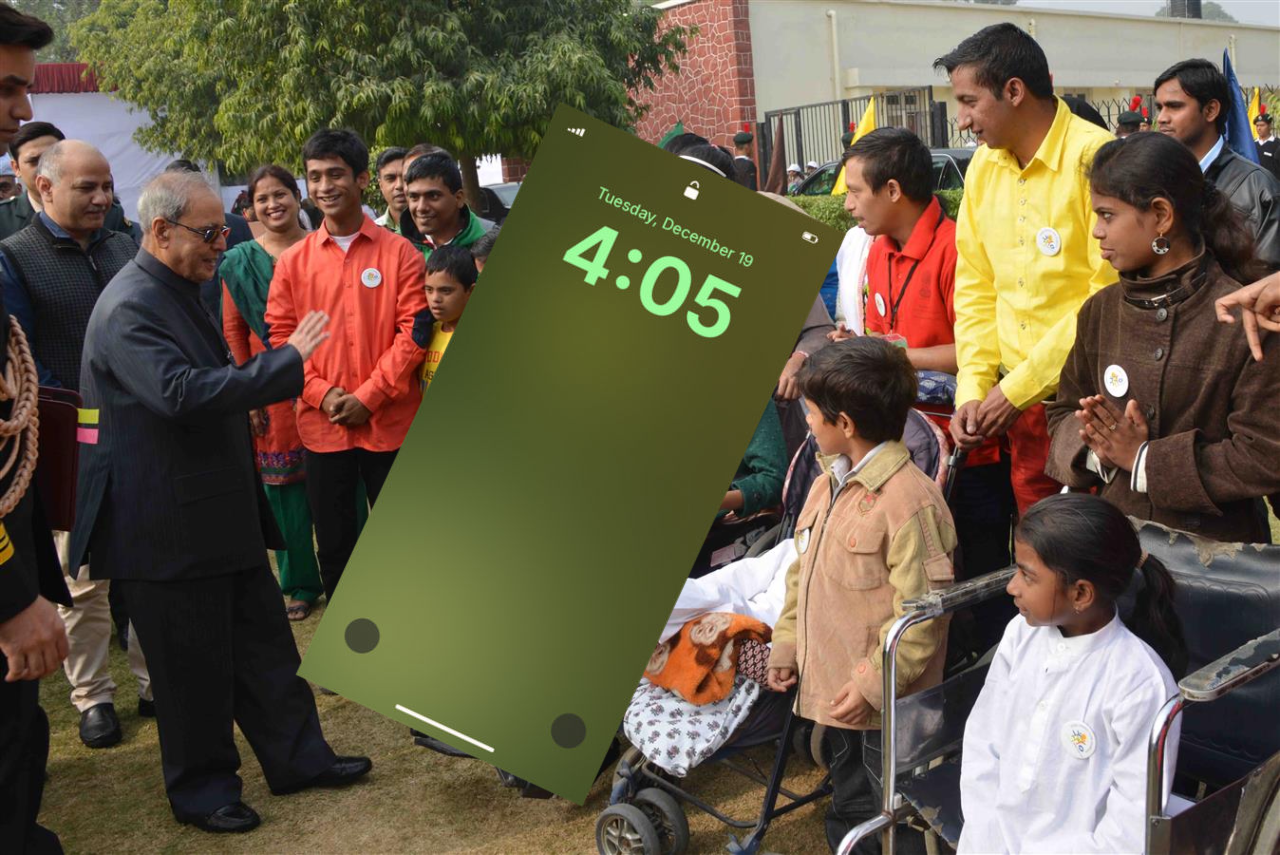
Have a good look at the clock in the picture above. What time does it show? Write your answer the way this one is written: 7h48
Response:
4h05
